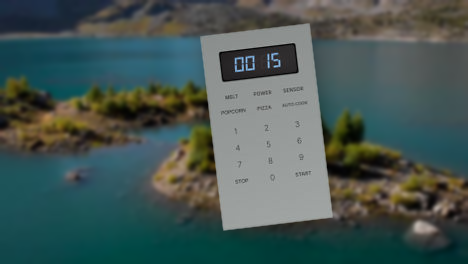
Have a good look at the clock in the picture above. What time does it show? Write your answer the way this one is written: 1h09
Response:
0h15
